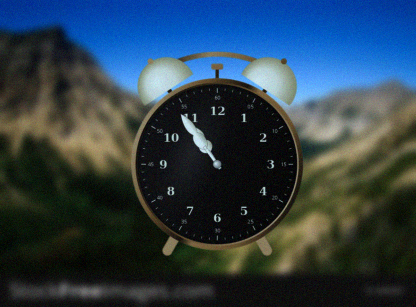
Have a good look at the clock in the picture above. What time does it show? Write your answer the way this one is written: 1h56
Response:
10h54
